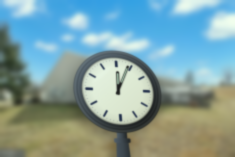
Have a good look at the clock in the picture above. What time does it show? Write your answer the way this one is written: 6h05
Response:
12h04
